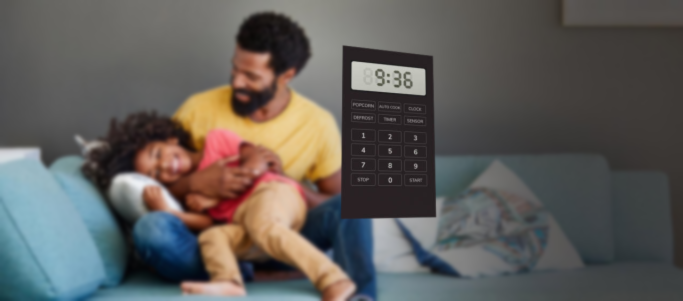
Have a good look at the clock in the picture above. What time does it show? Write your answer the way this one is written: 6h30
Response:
9h36
